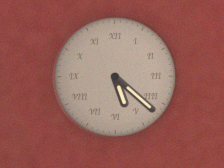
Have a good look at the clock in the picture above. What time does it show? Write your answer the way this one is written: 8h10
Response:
5h22
